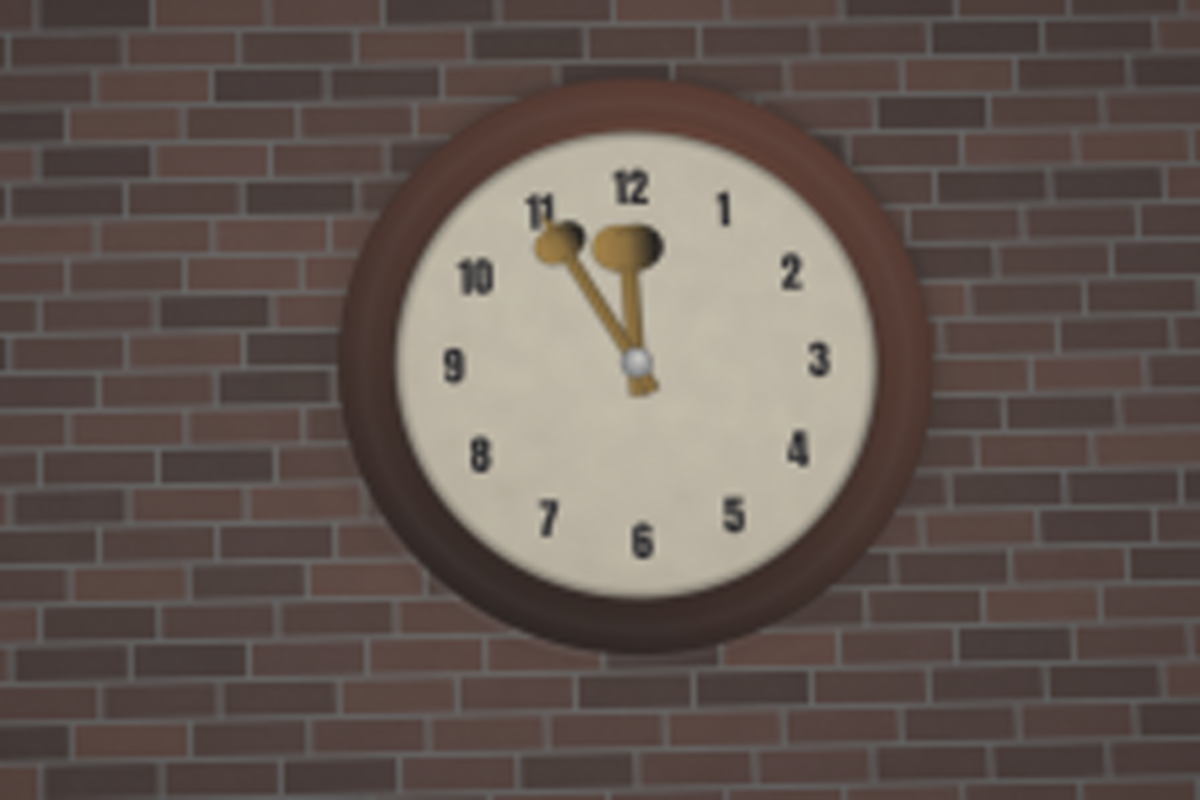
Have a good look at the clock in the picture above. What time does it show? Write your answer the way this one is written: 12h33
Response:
11h55
